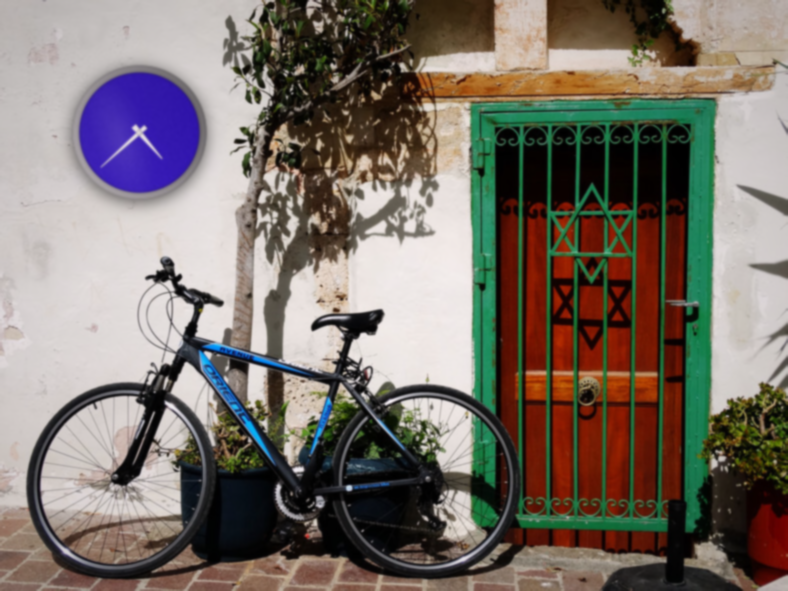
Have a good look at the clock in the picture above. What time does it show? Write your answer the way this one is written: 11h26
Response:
4h38
